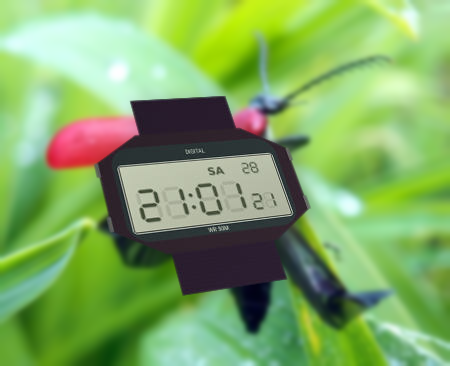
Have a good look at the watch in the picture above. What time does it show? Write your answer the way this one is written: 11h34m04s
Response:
21h01m21s
